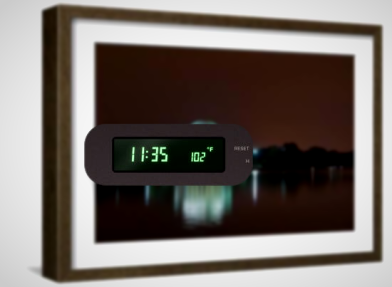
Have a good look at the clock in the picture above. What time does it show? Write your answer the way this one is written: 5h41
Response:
11h35
